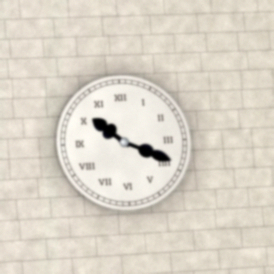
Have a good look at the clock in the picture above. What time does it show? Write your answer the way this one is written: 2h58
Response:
10h19
